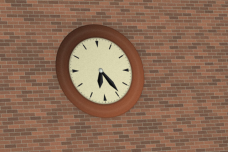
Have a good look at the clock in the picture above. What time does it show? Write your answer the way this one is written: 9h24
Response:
6h24
